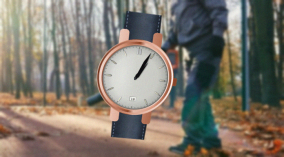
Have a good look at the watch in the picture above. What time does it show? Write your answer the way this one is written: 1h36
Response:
1h04
